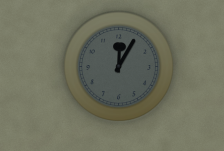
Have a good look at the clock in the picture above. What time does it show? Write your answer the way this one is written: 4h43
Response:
12h05
